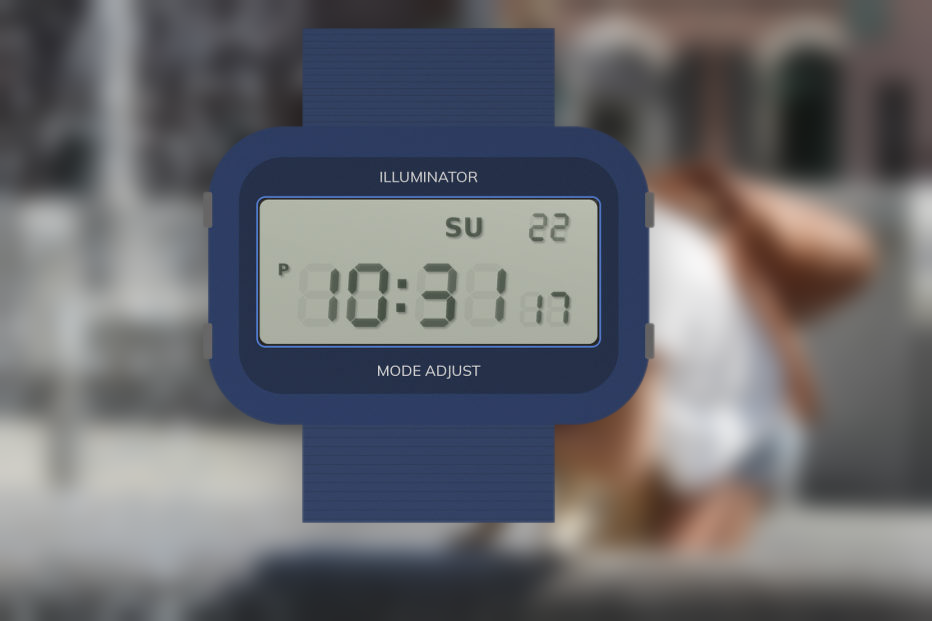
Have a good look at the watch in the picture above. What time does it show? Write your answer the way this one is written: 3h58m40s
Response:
10h31m17s
